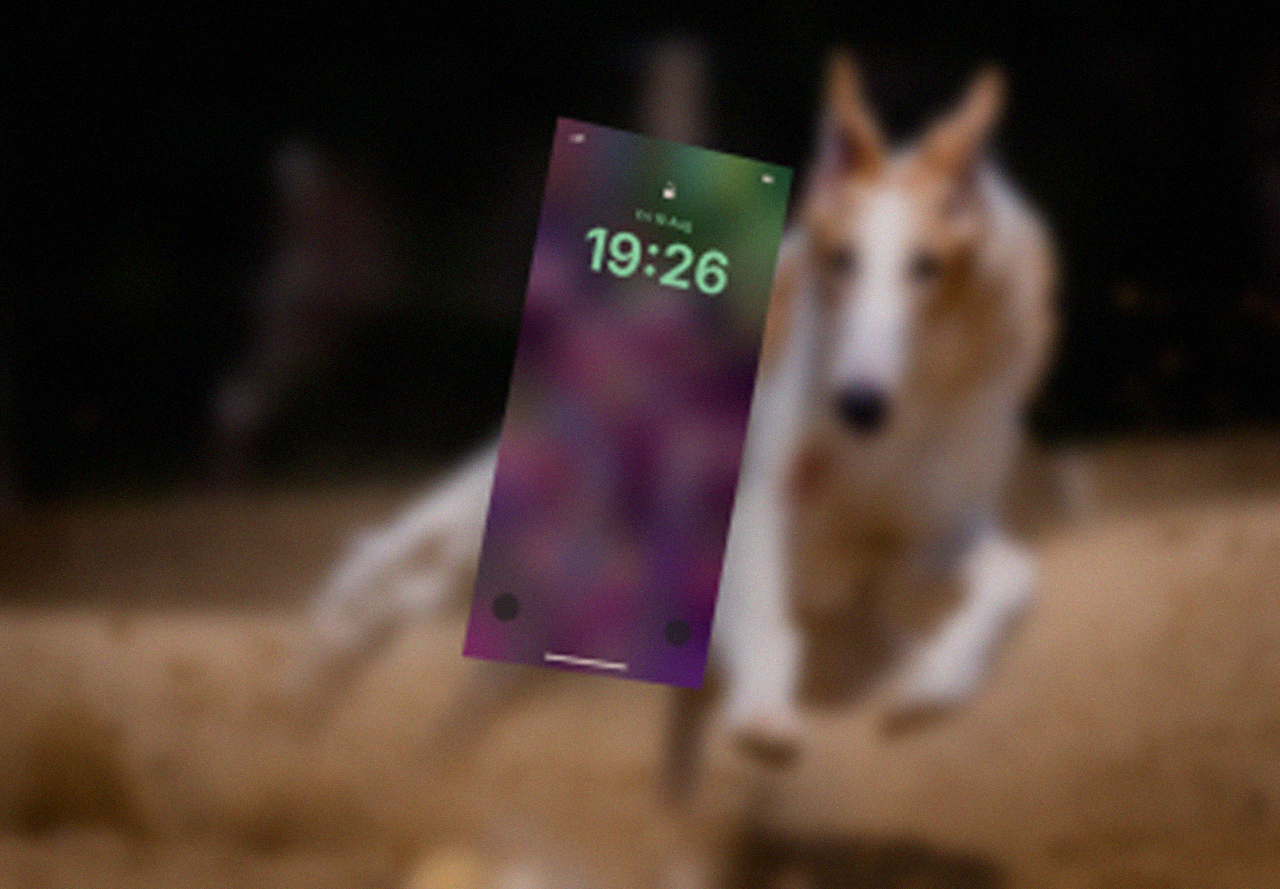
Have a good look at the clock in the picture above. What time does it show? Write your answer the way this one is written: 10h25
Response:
19h26
